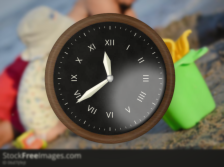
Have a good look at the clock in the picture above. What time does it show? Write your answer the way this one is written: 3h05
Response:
11h39
